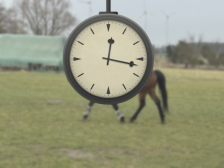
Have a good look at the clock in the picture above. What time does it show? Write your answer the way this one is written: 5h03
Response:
12h17
